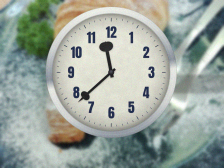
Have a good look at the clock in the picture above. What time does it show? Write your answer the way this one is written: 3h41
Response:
11h38
